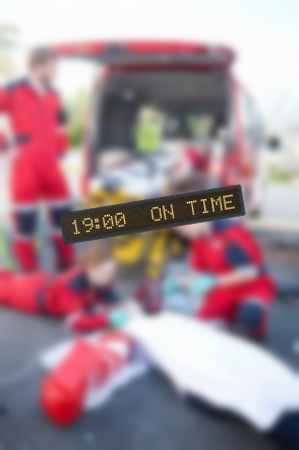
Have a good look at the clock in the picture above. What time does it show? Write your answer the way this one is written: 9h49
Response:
19h00
